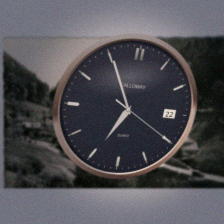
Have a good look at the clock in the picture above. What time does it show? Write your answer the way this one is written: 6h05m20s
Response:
6h55m20s
